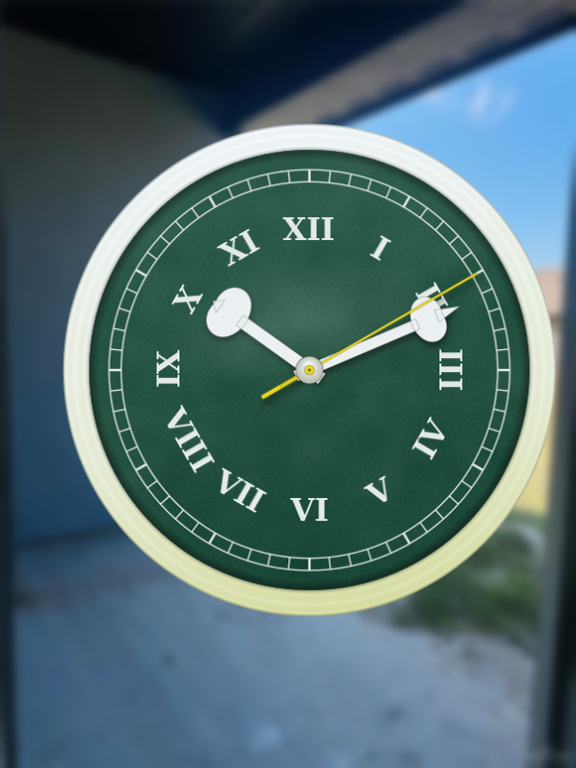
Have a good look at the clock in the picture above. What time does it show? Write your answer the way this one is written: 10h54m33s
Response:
10h11m10s
